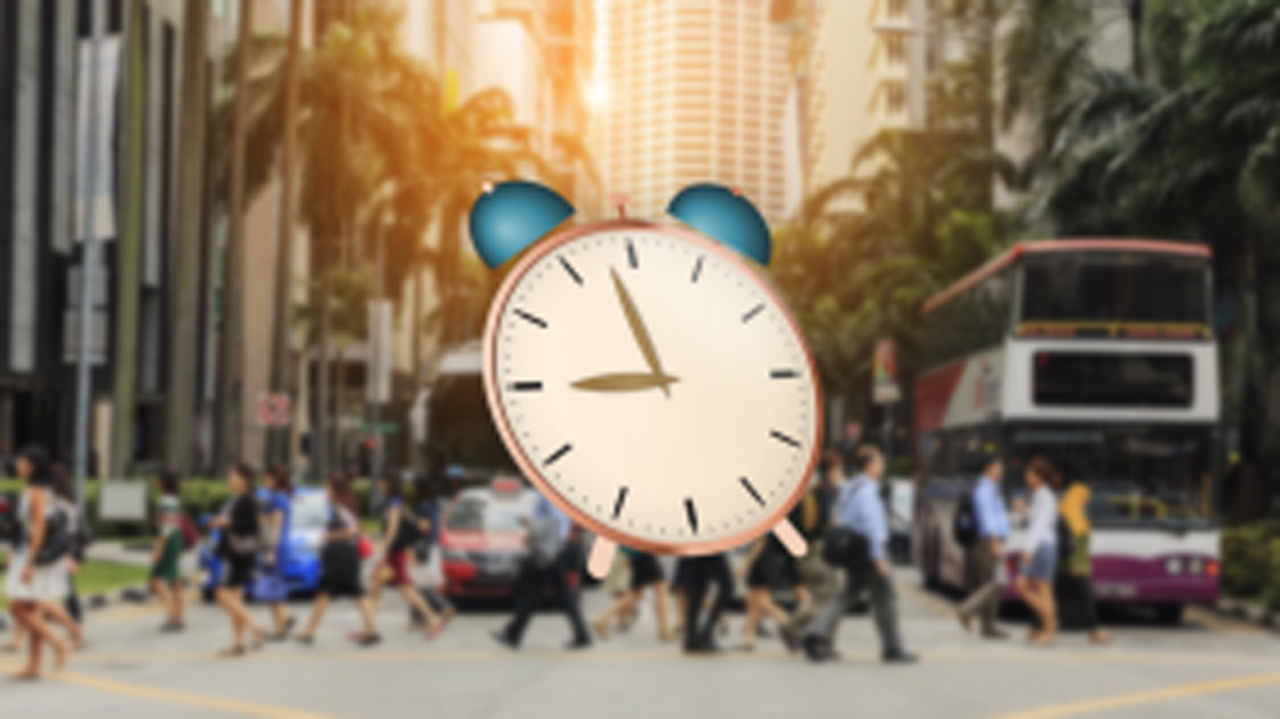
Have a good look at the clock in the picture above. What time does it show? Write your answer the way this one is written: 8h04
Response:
8h58
